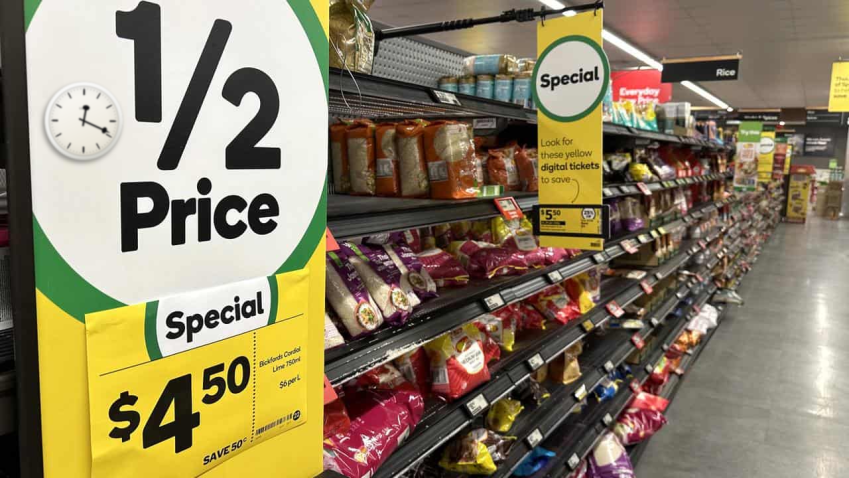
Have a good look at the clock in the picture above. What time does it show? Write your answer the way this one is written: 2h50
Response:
12h19
